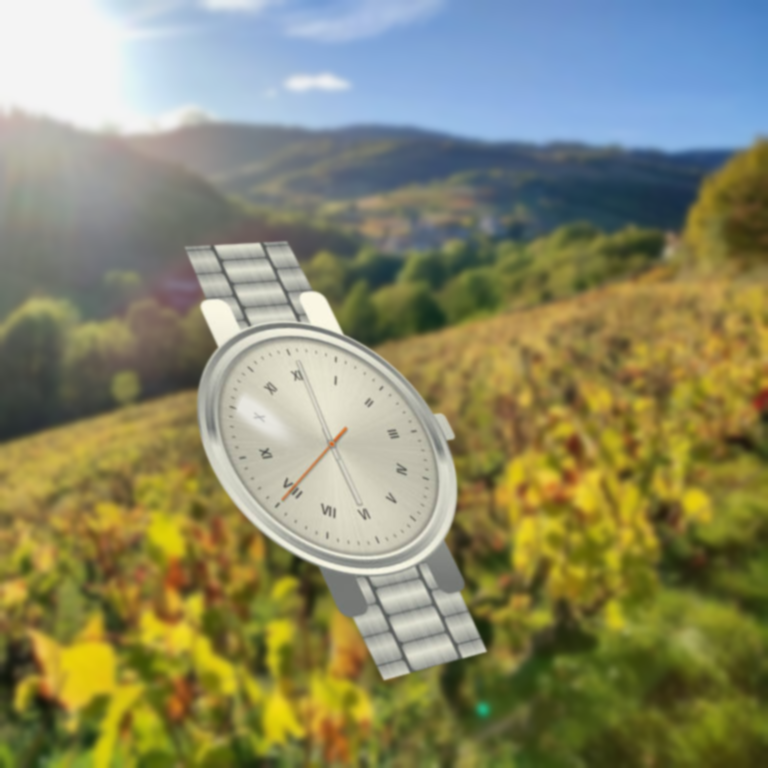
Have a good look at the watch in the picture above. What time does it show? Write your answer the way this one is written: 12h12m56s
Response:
6h00m40s
